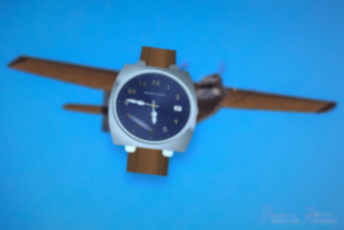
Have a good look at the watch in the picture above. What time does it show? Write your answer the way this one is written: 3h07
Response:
5h46
